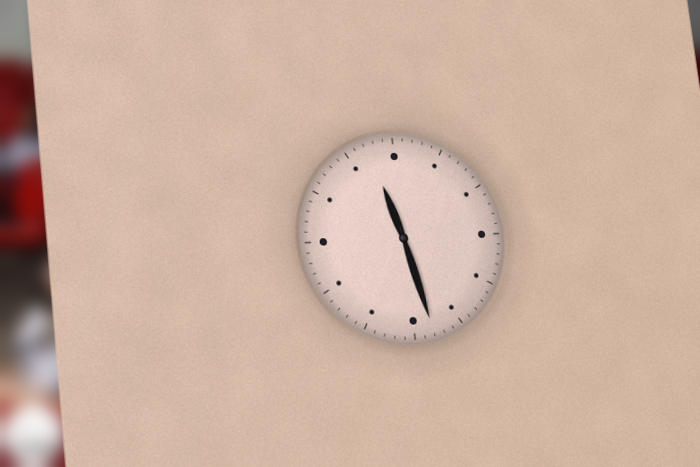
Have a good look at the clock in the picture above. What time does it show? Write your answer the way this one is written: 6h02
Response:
11h28
